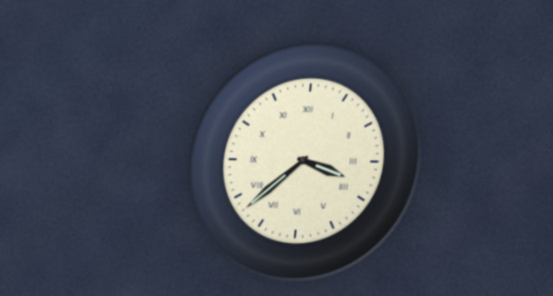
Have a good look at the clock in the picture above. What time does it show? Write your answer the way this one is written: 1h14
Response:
3h38
